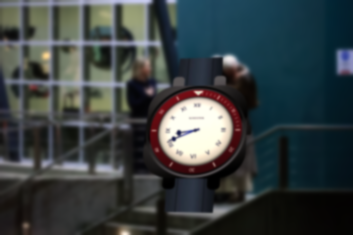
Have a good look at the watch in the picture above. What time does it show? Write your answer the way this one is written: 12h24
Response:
8h41
